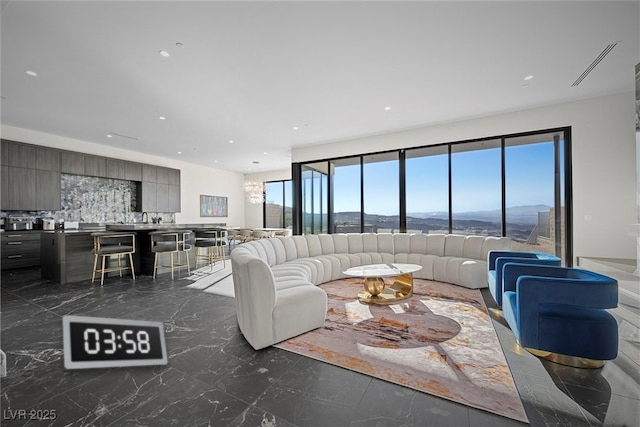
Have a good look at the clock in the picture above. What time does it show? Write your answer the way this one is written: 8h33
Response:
3h58
